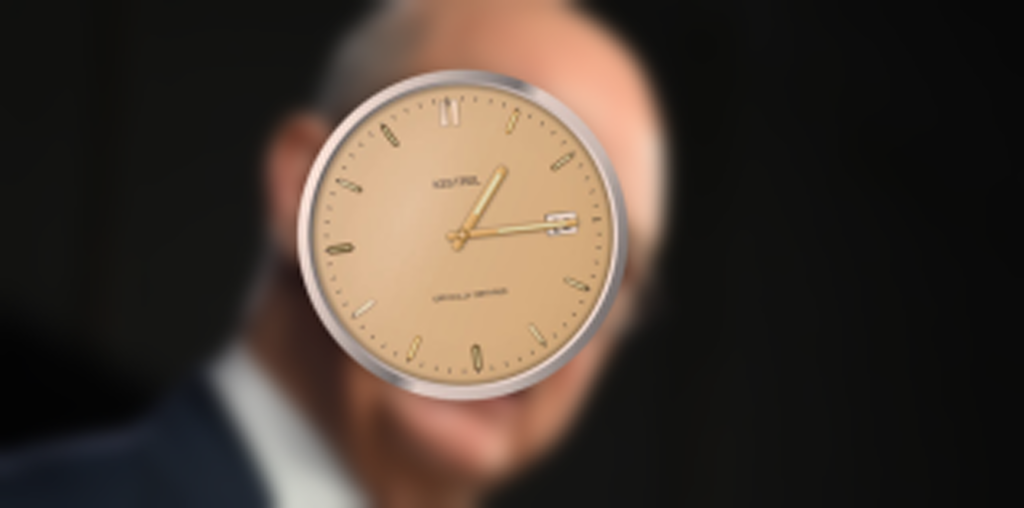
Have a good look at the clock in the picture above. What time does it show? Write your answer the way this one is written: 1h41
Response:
1h15
